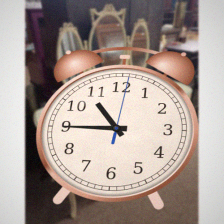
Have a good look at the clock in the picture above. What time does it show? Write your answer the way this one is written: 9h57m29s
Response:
10h45m01s
